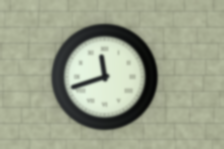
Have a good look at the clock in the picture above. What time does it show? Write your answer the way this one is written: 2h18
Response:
11h42
